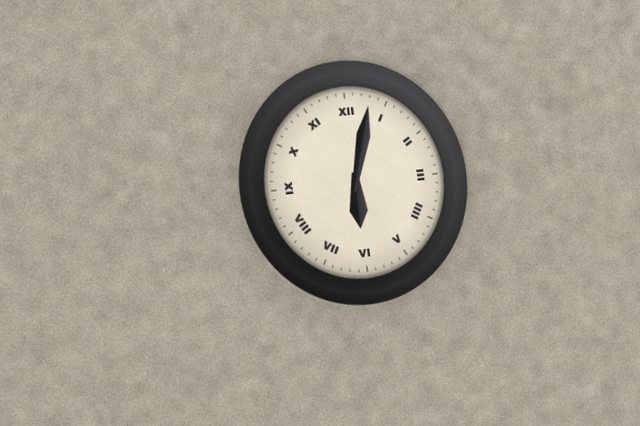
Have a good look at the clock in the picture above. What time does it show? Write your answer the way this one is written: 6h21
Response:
6h03
